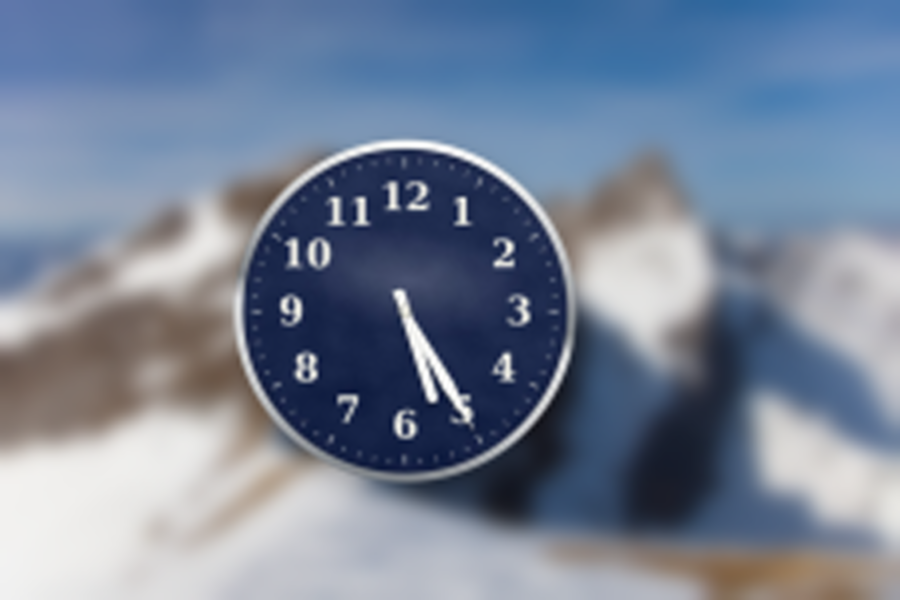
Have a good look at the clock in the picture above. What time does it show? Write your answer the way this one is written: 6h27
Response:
5h25
